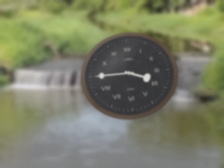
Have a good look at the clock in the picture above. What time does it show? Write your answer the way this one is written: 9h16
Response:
3h45
